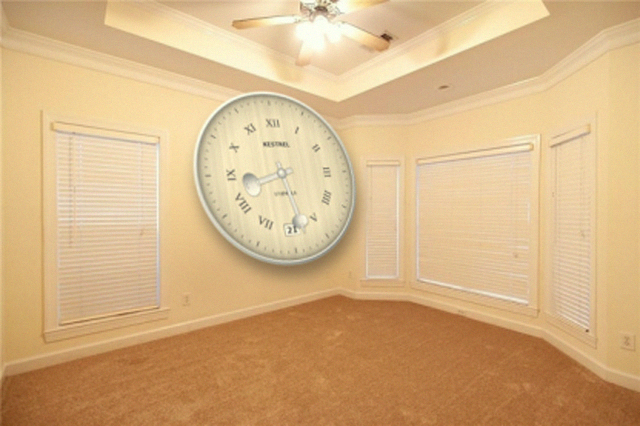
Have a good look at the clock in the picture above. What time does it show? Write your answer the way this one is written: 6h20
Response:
8h28
